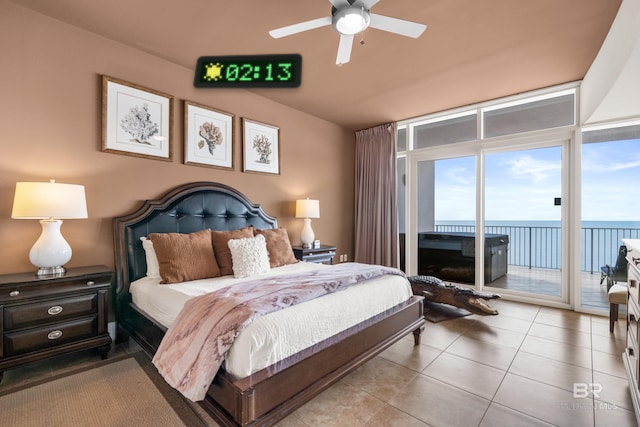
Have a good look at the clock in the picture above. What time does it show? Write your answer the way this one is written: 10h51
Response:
2h13
